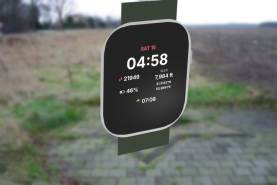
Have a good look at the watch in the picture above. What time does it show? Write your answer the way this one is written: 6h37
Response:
4h58
